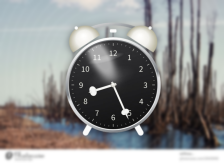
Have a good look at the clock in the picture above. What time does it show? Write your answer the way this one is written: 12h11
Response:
8h26
